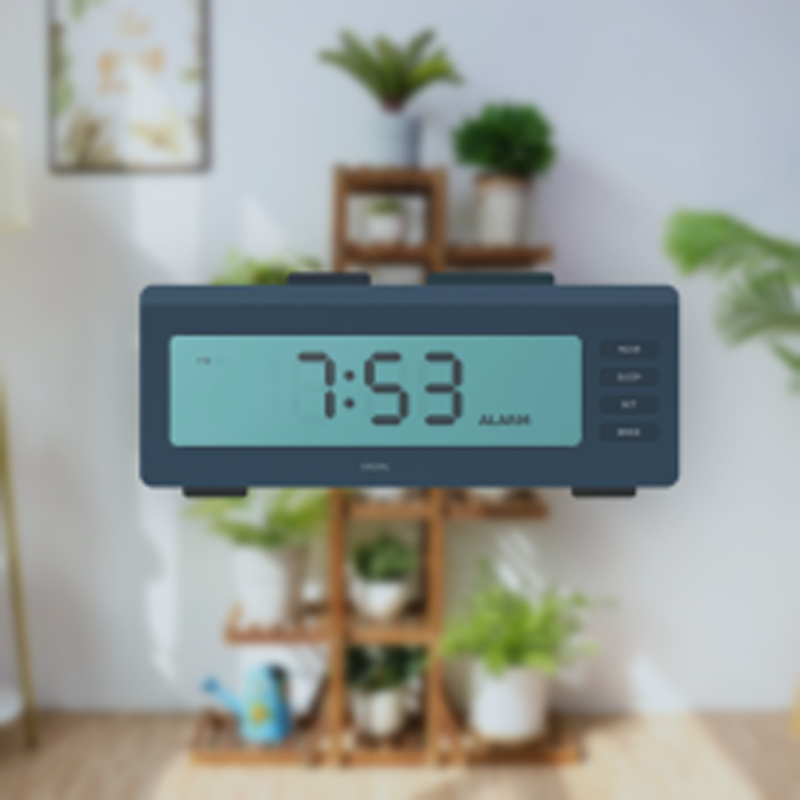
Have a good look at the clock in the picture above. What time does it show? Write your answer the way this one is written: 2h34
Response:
7h53
